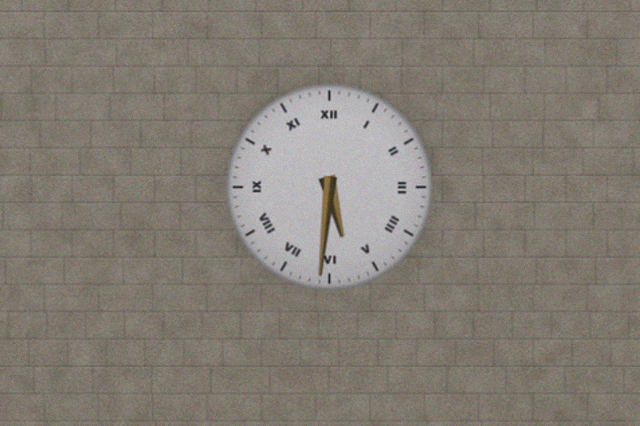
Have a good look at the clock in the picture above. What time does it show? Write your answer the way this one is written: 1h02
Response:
5h31
